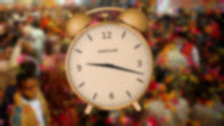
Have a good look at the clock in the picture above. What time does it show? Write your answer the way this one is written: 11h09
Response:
9h18
